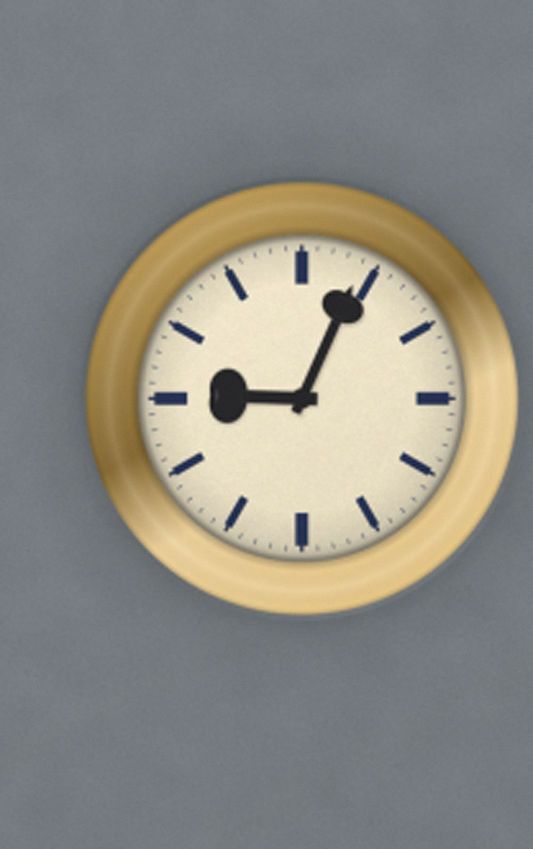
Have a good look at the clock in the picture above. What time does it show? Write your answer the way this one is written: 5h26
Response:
9h04
